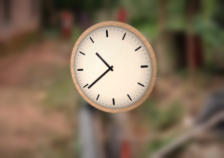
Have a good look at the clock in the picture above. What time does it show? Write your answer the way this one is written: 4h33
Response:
10h39
